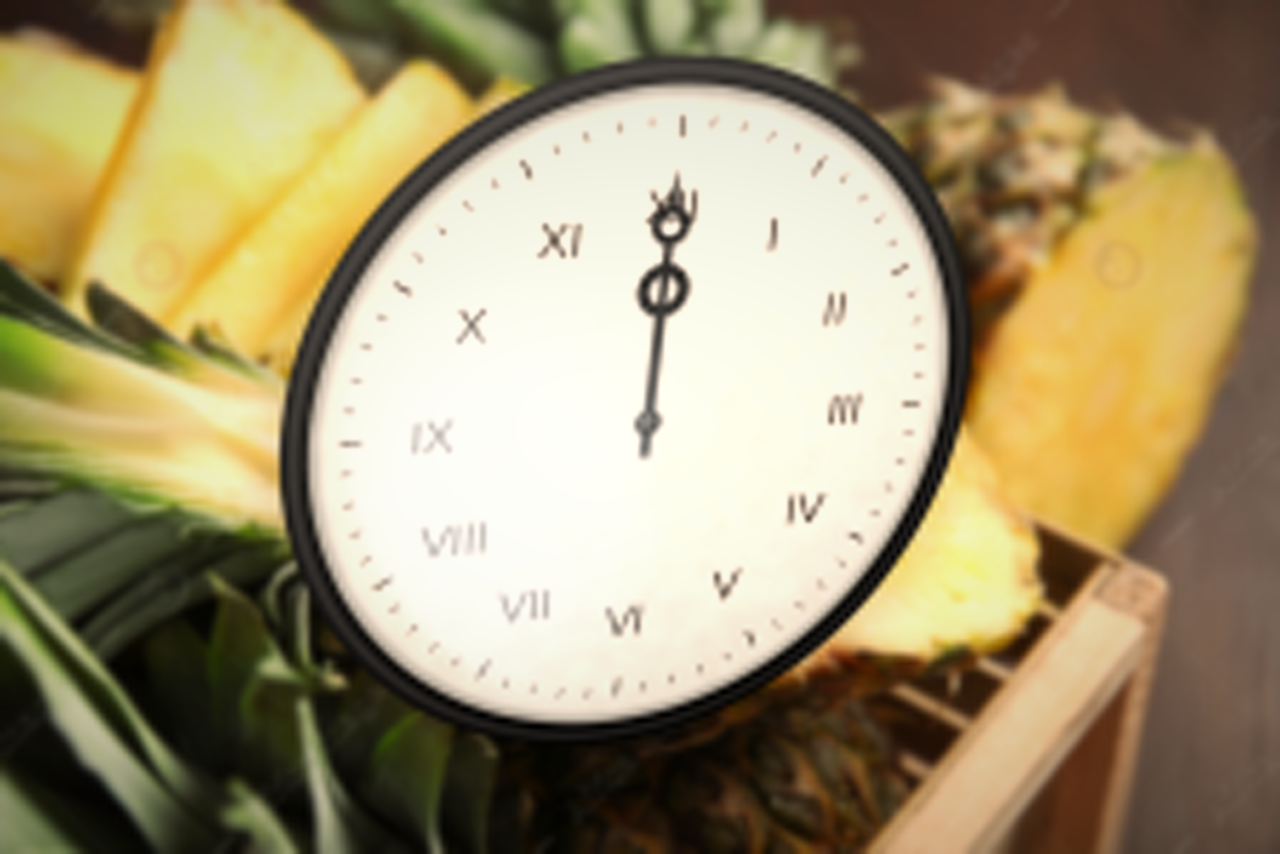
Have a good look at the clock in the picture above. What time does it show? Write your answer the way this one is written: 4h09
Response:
12h00
